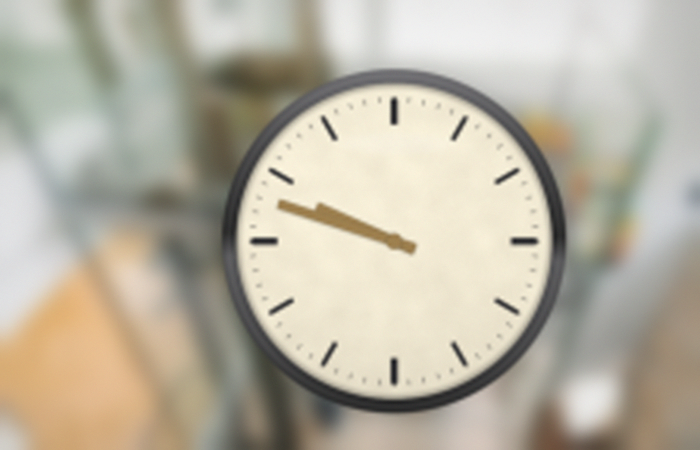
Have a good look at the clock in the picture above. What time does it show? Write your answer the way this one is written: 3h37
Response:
9h48
